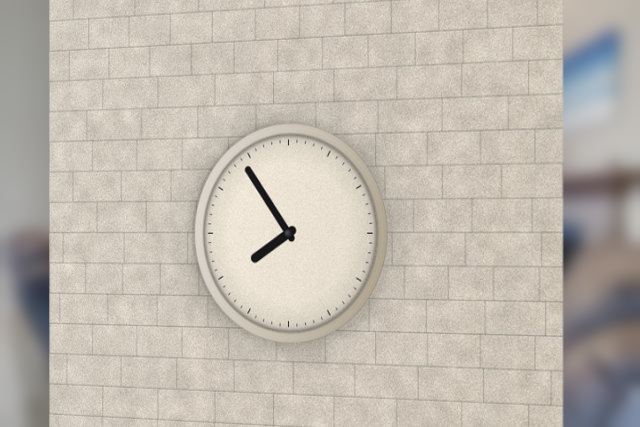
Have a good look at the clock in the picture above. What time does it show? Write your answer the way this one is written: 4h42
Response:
7h54
